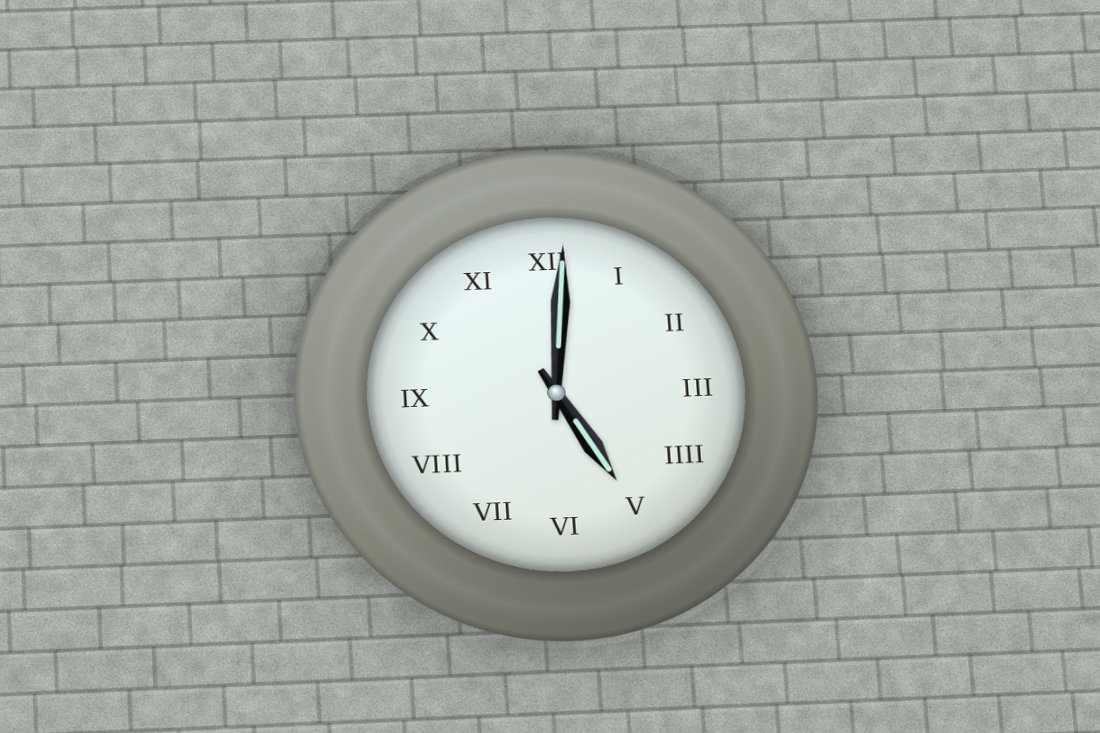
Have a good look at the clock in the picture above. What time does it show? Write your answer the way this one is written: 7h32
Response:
5h01
